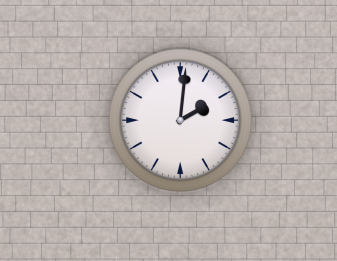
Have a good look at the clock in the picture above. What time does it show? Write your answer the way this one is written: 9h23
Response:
2h01
